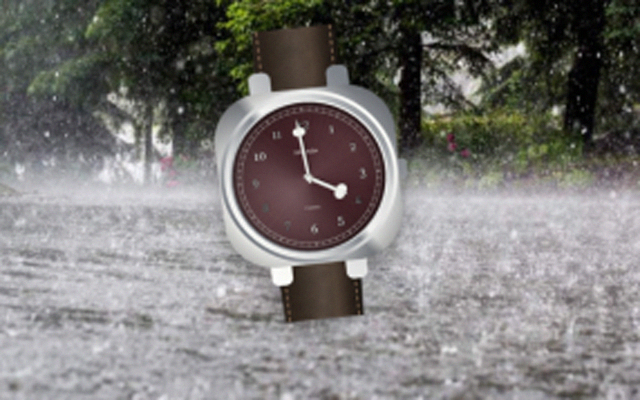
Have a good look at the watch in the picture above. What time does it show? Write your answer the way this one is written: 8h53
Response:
3h59
